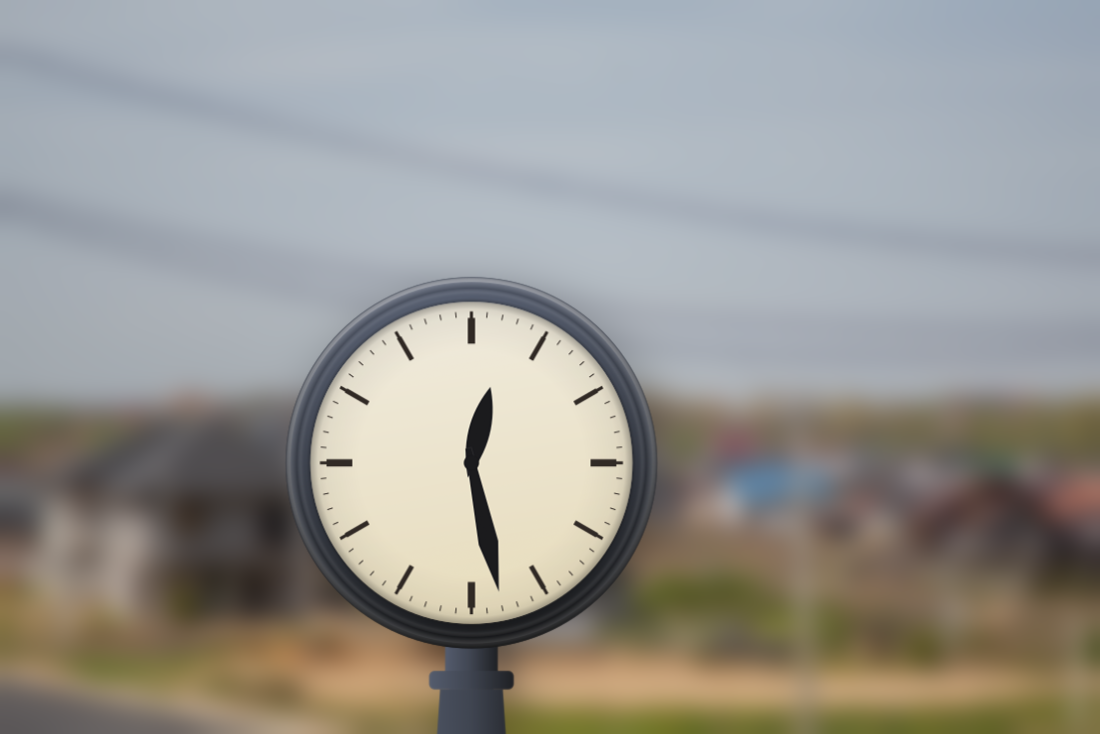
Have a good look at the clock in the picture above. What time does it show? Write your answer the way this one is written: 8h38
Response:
12h28
